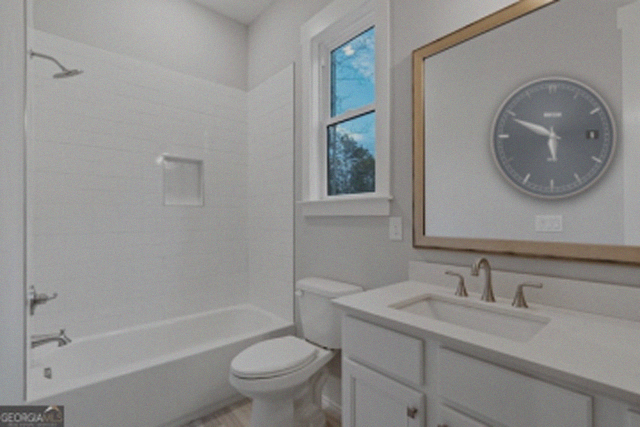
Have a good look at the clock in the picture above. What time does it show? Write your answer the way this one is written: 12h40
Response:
5h49
